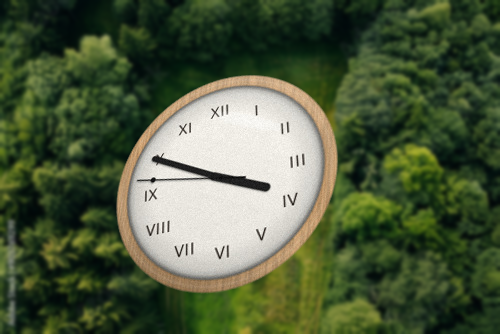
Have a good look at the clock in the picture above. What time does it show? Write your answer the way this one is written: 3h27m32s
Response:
3h49m47s
